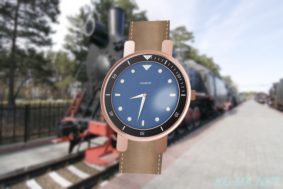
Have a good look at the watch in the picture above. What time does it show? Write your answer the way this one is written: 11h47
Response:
8h32
